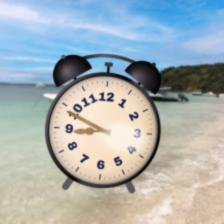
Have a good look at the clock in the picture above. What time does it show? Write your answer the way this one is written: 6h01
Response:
8h49
